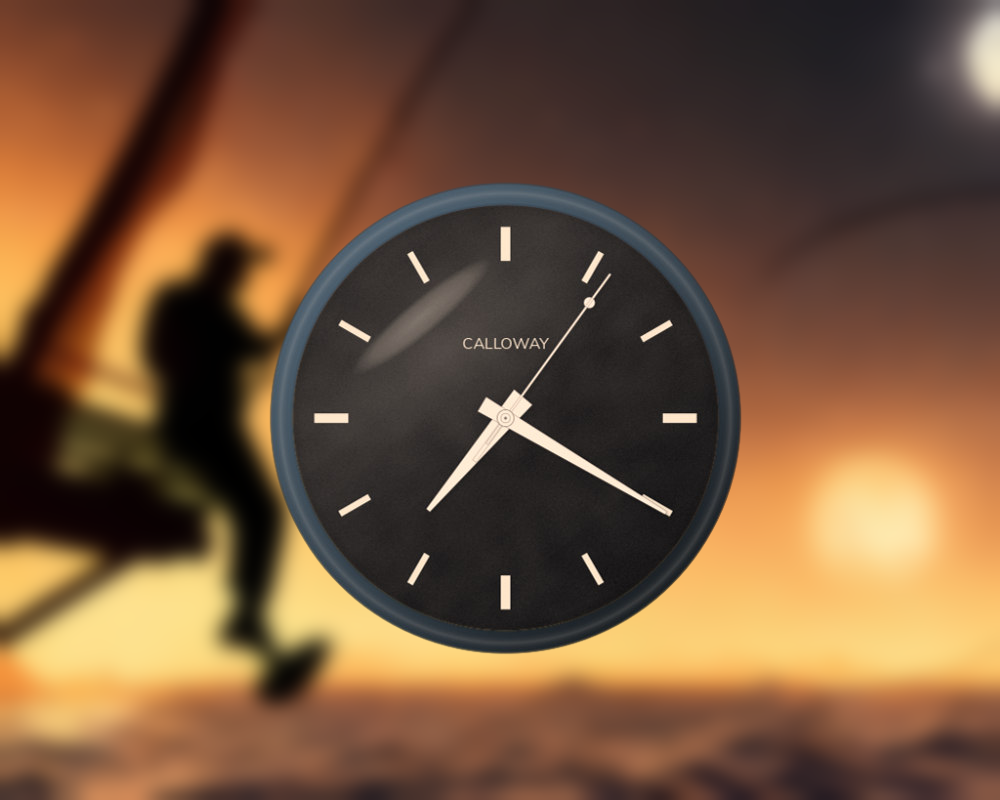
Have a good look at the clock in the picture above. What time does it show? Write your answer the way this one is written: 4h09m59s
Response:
7h20m06s
